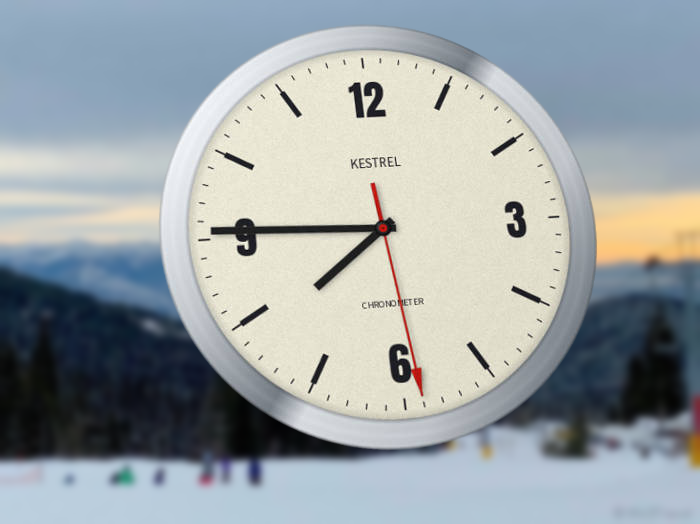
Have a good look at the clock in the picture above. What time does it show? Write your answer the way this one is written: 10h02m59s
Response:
7h45m29s
